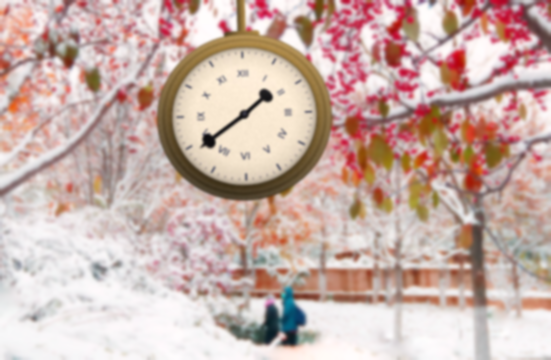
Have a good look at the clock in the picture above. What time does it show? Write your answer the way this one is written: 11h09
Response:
1h39
